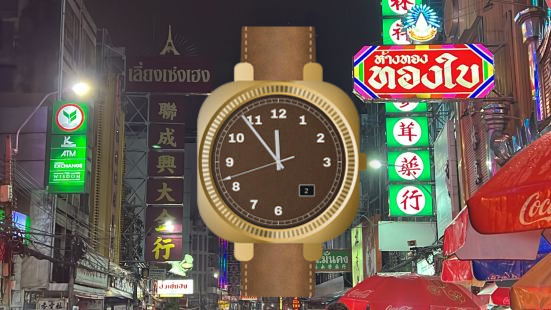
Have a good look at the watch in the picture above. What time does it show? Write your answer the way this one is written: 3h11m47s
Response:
11h53m42s
